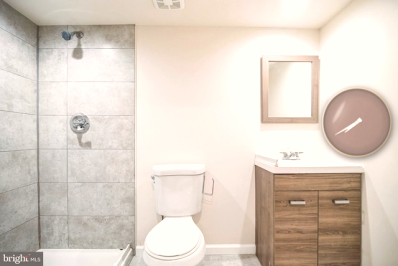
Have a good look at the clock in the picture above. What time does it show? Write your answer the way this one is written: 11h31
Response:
7h40
